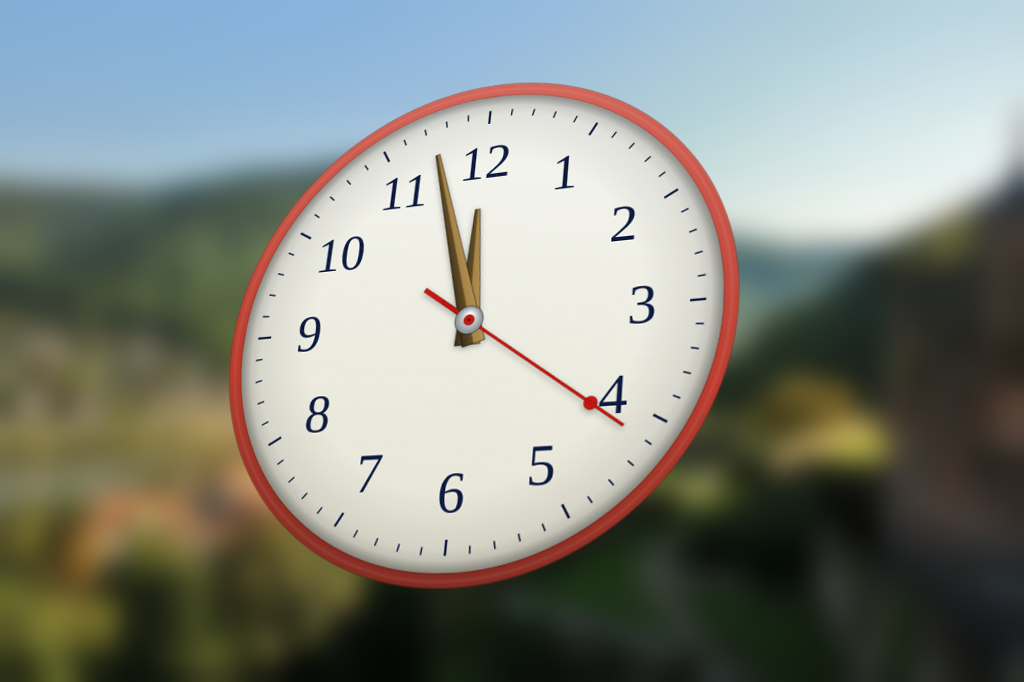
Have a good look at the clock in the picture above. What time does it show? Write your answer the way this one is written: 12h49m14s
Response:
11h57m21s
